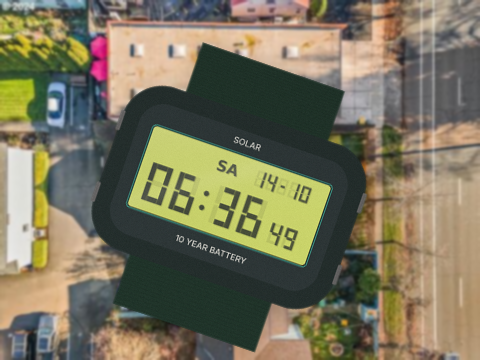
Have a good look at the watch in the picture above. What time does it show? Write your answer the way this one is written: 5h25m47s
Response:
6h36m49s
